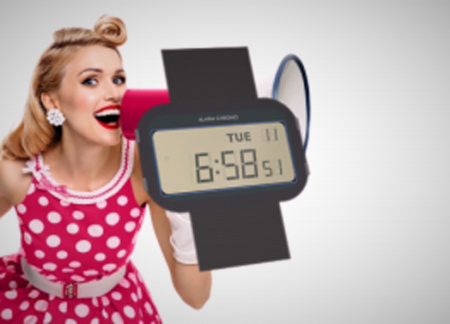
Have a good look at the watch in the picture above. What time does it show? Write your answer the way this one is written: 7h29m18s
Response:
6h58m51s
